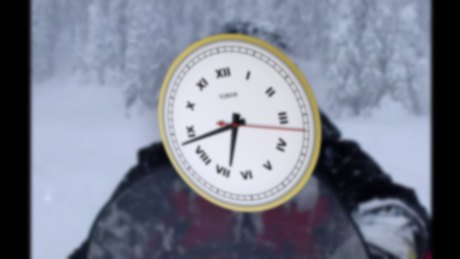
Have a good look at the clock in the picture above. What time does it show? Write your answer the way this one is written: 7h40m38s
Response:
6h43m17s
